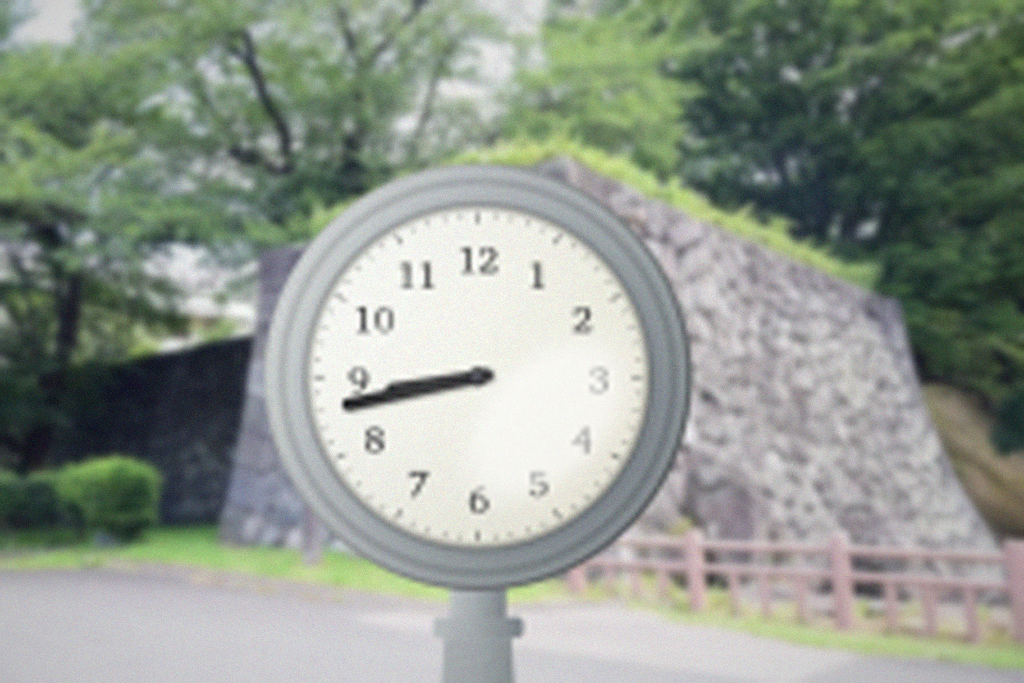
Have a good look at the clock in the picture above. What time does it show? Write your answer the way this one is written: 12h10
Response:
8h43
